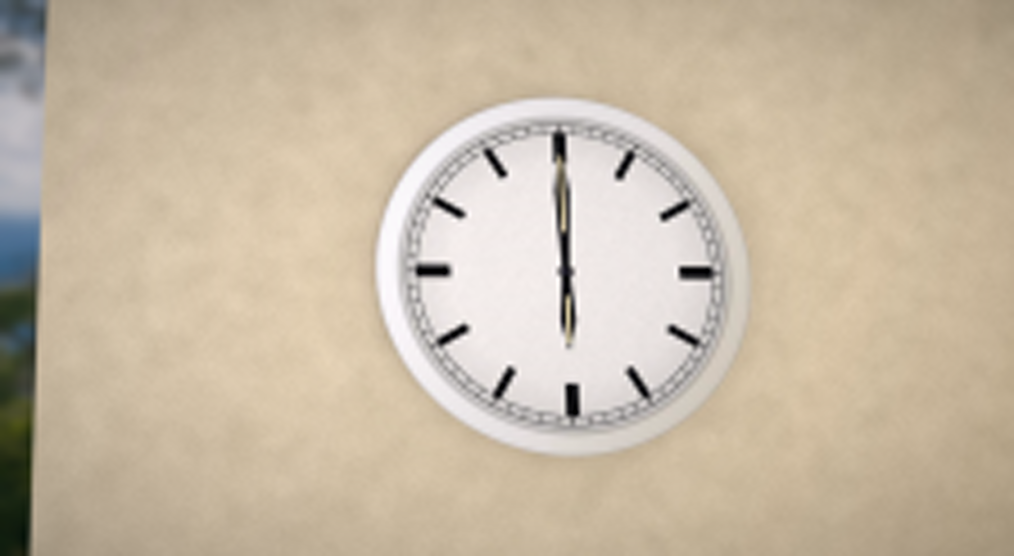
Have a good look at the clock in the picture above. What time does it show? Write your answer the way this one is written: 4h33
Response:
6h00
